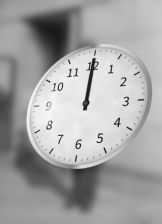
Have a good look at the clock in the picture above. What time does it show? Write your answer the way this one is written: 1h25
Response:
12h00
